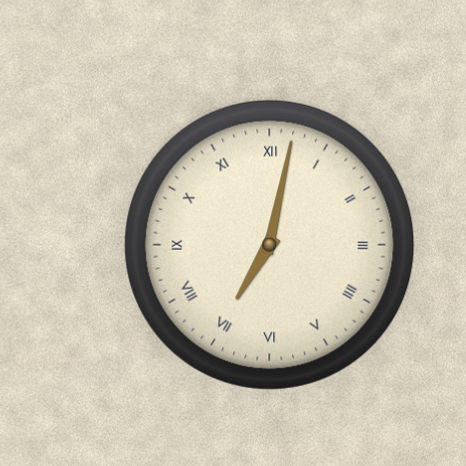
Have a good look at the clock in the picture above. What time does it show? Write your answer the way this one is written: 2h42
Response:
7h02
